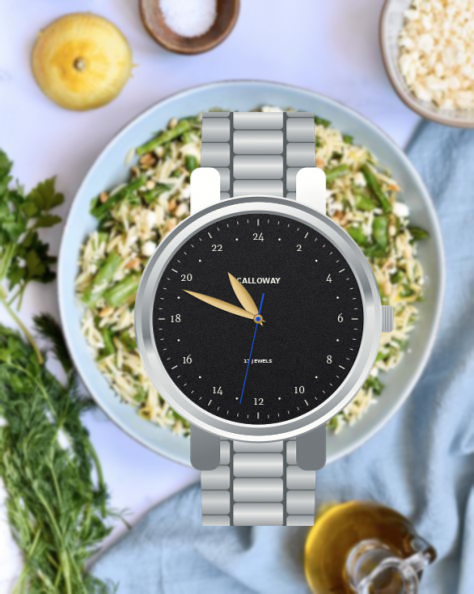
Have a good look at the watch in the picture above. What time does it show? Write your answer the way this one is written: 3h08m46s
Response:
21h48m32s
